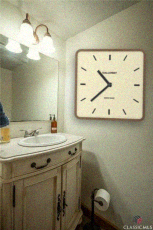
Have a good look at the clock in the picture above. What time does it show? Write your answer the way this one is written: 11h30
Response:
10h38
